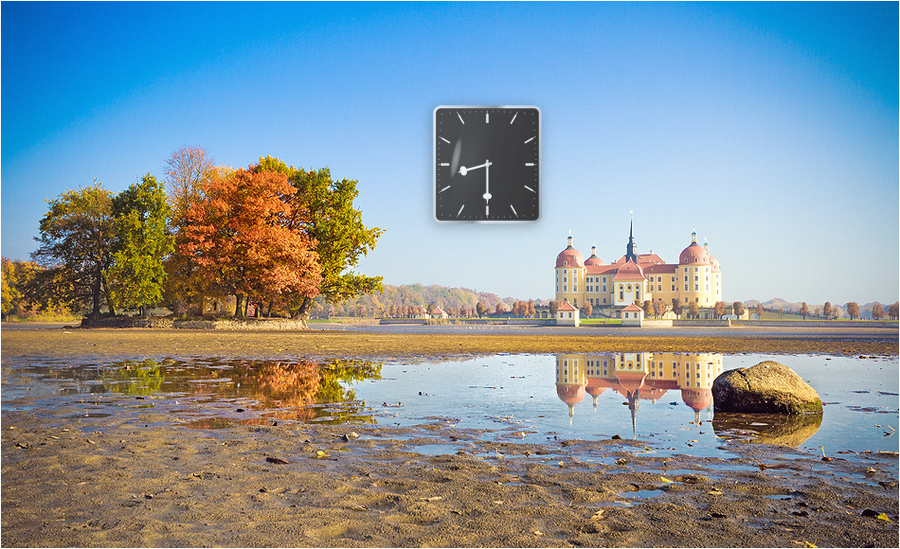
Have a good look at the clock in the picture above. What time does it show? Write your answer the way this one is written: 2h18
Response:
8h30
